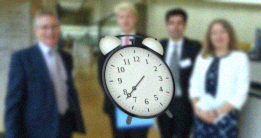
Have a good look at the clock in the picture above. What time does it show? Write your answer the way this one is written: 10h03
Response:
7h38
